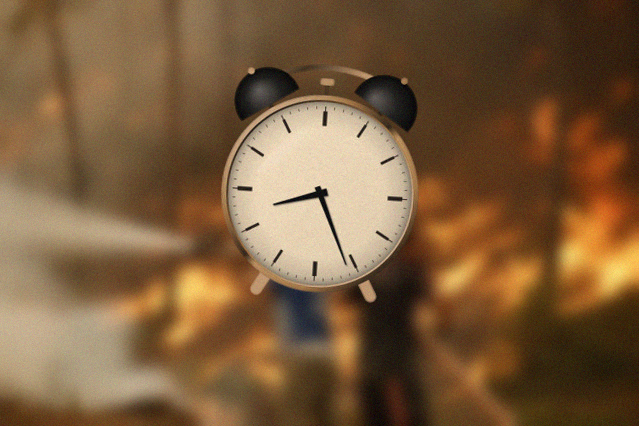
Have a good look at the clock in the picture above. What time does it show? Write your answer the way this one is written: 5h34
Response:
8h26
